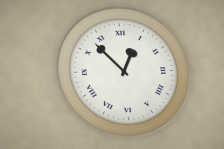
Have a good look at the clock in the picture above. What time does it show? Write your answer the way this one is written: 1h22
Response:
12h53
